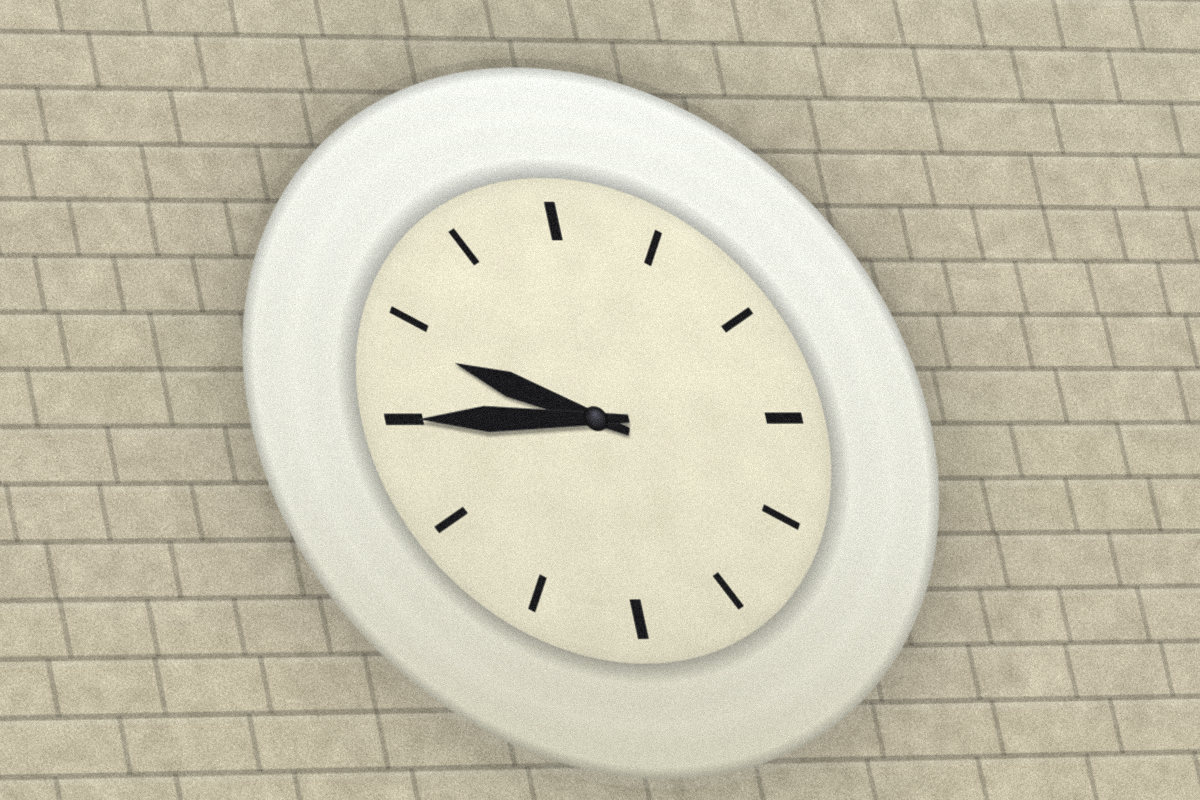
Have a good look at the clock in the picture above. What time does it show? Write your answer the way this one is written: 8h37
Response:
9h45
